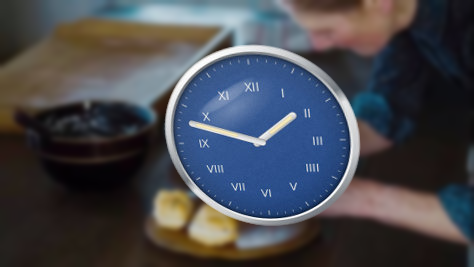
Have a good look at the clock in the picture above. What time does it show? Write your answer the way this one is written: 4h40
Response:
1h48
